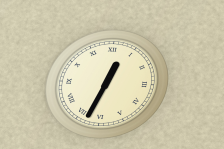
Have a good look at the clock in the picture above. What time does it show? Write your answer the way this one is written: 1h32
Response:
12h33
